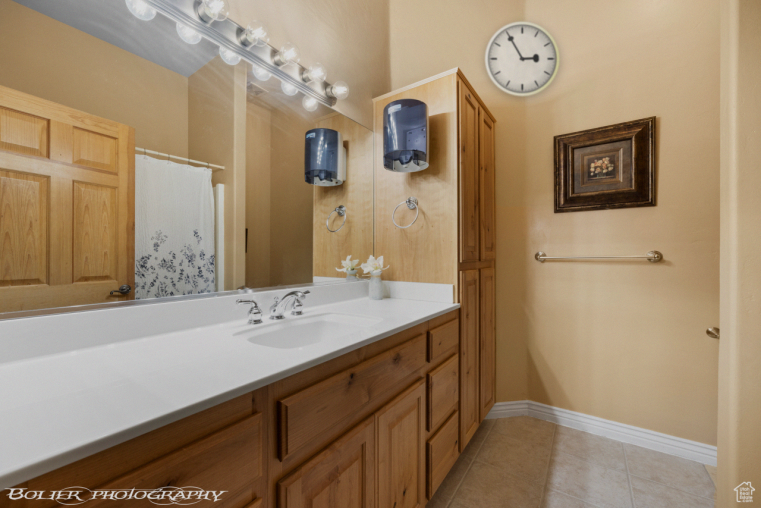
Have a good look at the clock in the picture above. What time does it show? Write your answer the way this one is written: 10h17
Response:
2h55
